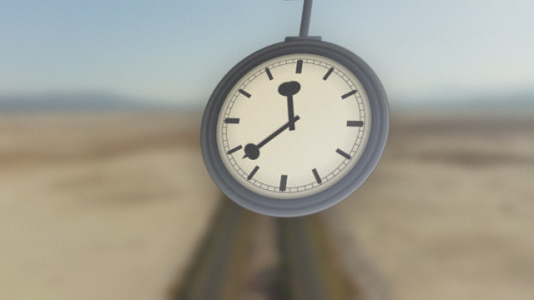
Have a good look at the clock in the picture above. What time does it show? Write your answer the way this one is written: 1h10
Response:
11h38
